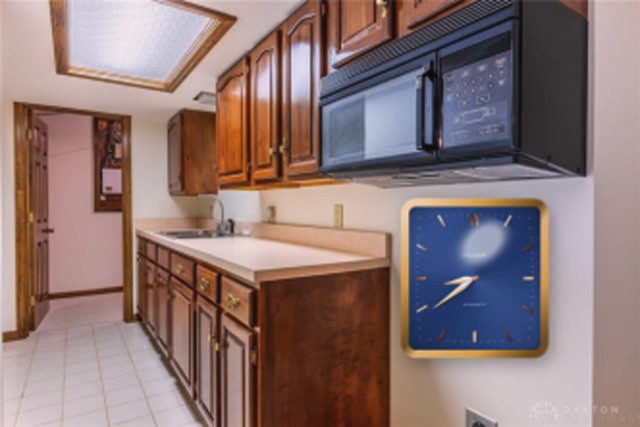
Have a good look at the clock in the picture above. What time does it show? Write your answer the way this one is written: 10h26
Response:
8h39
